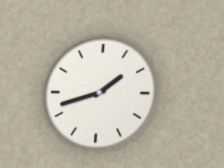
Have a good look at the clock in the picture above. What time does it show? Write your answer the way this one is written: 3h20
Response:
1h42
